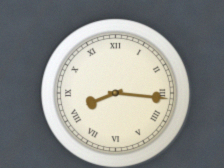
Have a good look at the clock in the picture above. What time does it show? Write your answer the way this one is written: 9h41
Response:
8h16
